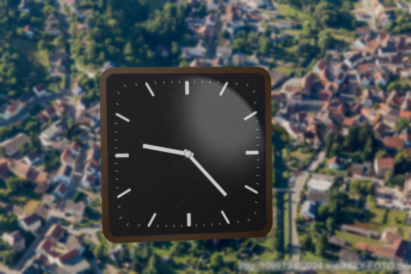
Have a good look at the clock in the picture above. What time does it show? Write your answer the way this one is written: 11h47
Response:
9h23
